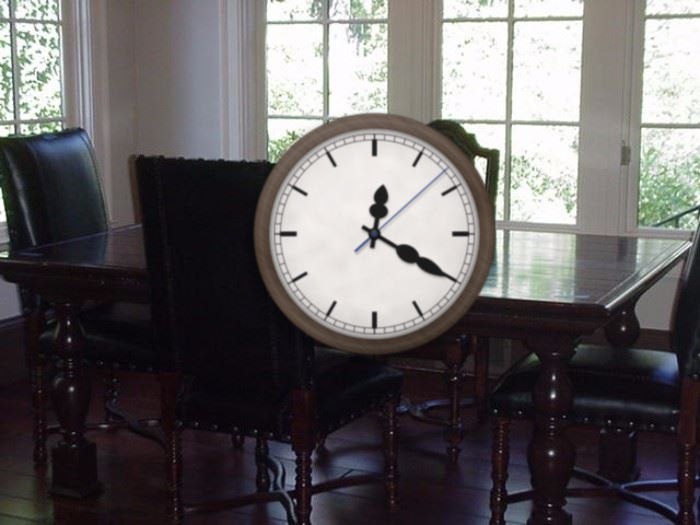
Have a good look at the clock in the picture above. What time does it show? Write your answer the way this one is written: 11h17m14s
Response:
12h20m08s
